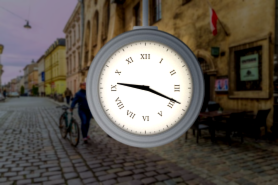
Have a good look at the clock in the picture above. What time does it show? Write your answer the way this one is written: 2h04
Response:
9h19
